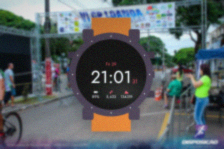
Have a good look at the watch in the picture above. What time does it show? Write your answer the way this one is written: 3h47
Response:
21h01
